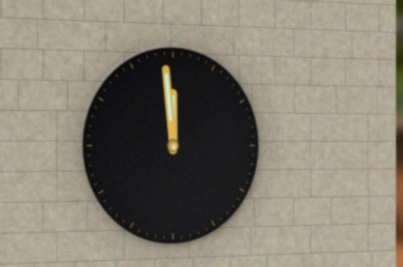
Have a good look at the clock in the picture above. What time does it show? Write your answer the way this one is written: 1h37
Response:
11h59
